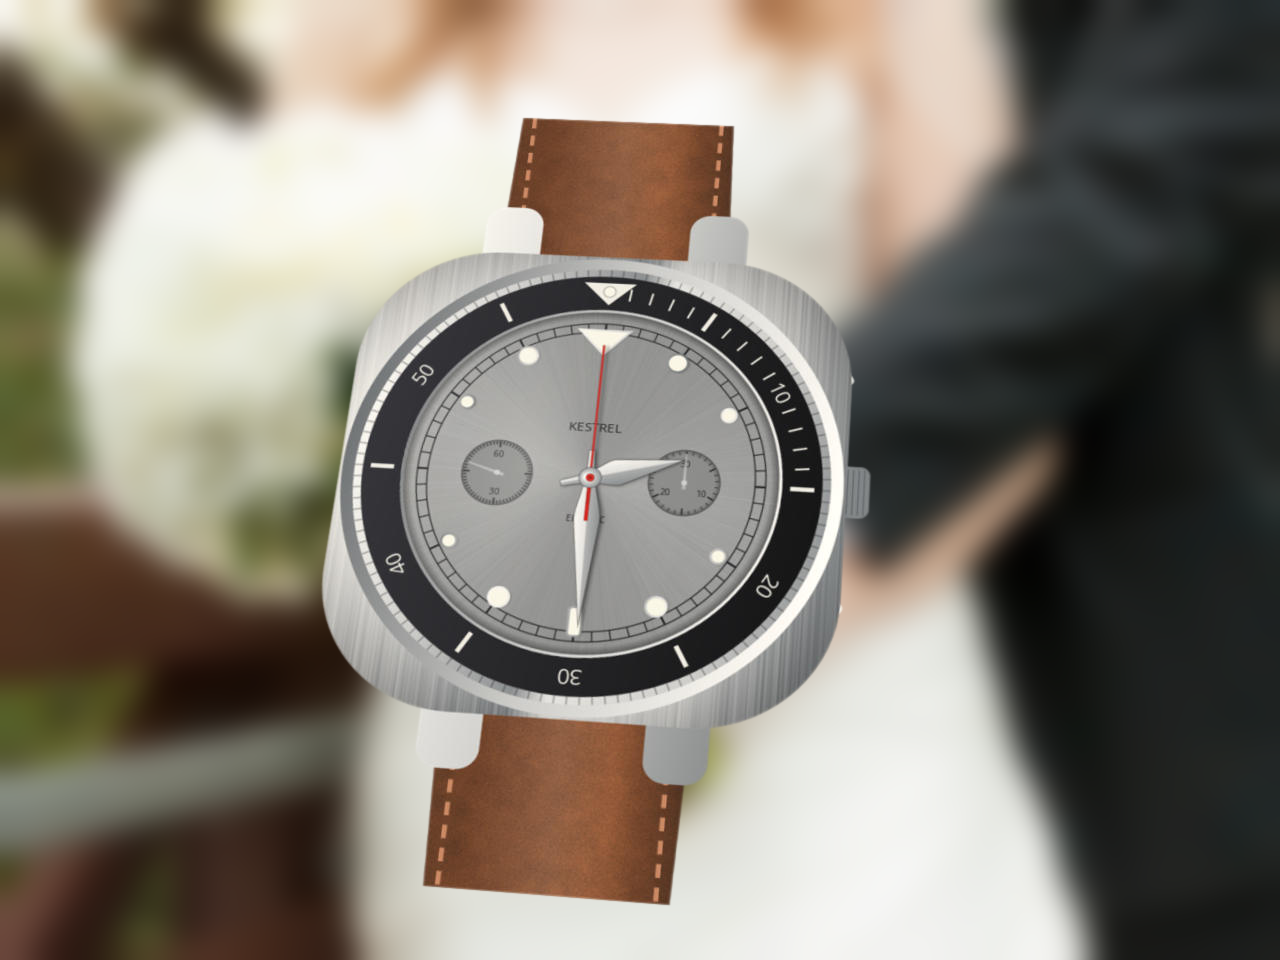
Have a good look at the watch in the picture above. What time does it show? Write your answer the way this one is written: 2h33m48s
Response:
2h29m48s
